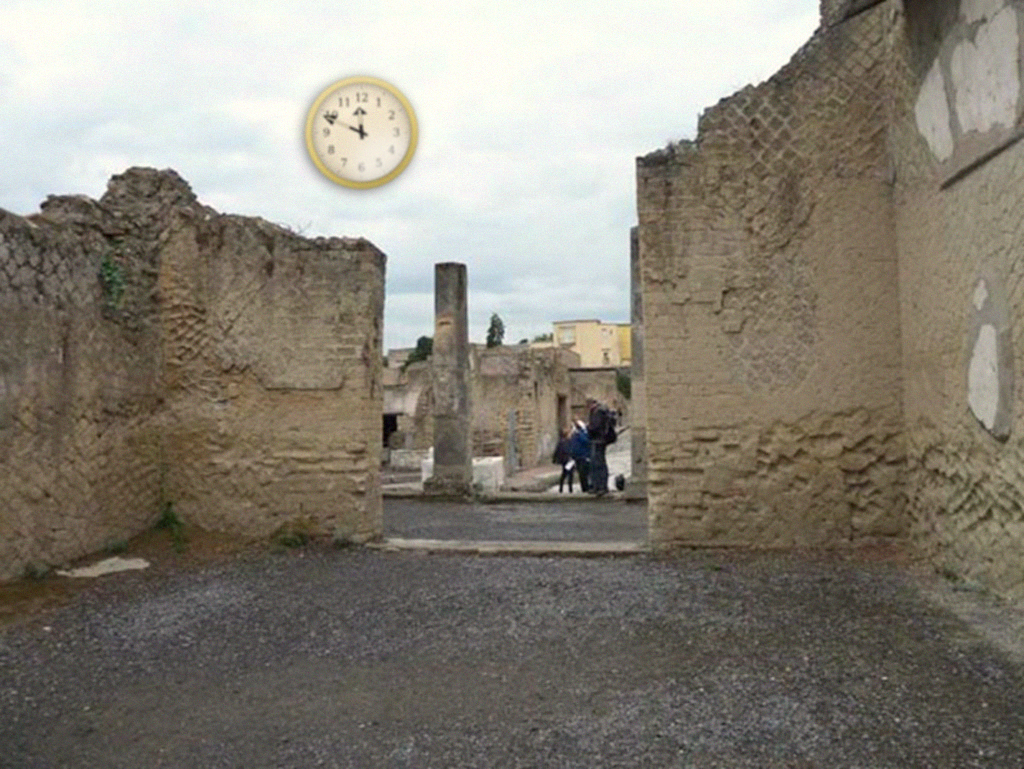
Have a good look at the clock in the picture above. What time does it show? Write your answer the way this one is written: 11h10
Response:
11h49
